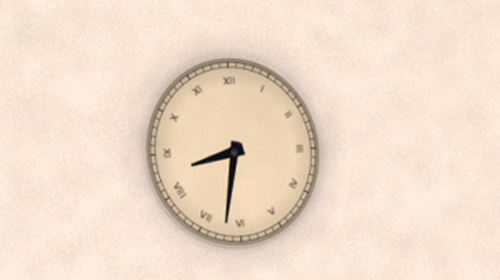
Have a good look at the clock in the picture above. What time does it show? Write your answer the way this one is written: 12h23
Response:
8h32
